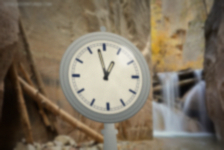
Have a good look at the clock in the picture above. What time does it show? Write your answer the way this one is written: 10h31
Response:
12h58
